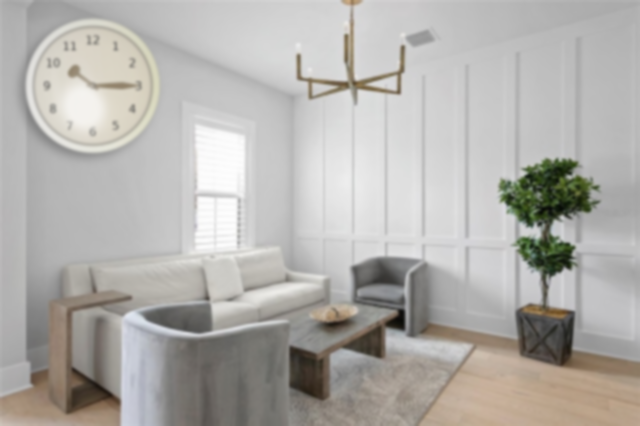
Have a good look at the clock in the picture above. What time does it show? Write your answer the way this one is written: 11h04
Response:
10h15
